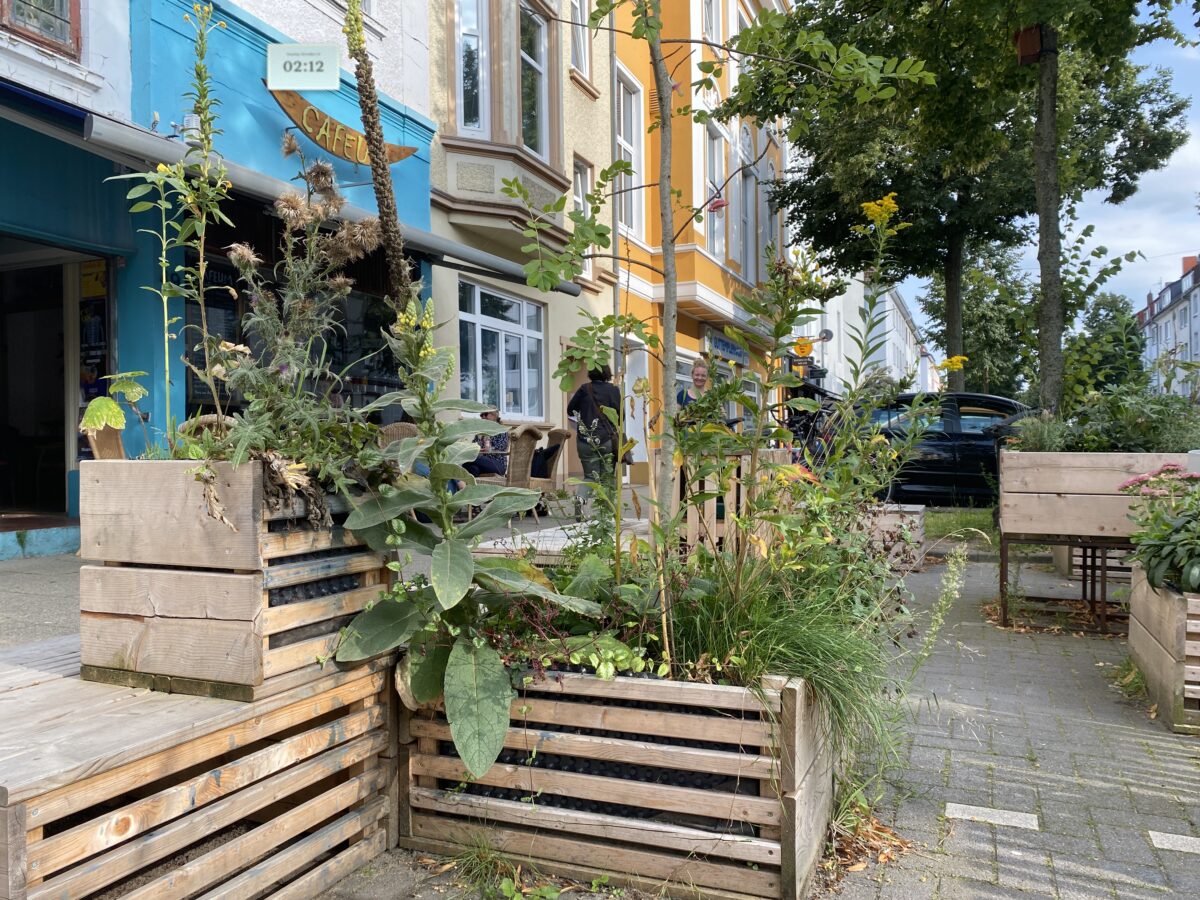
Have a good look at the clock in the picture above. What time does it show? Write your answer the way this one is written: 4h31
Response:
2h12
